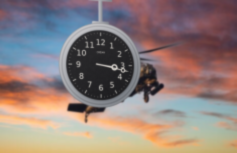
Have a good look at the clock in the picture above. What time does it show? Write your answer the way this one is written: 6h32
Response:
3h17
